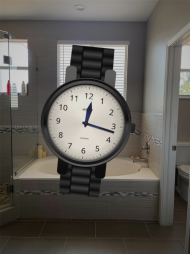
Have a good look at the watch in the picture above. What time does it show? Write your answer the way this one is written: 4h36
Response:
12h17
